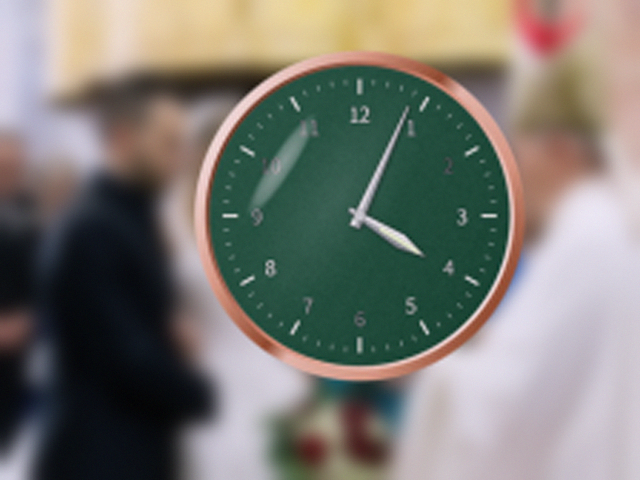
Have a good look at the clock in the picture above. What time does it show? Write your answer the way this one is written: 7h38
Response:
4h04
